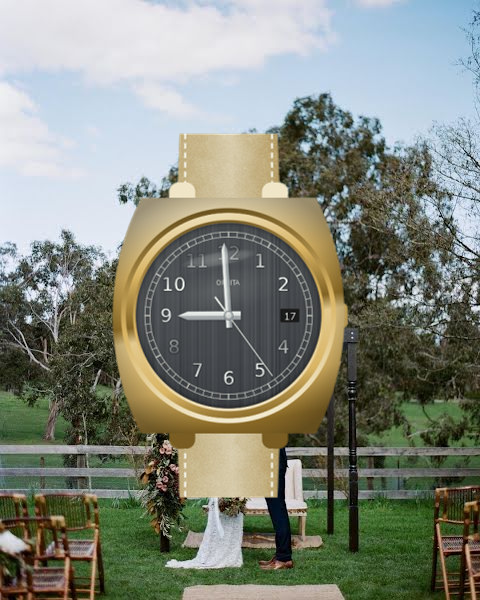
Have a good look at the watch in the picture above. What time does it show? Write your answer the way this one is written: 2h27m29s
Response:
8h59m24s
